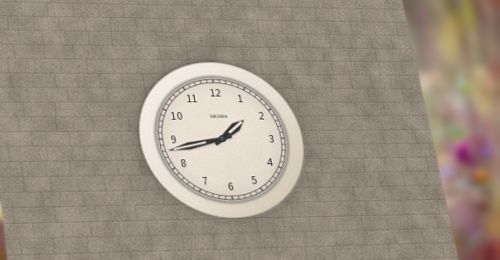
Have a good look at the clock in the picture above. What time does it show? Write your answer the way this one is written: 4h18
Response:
1h43
